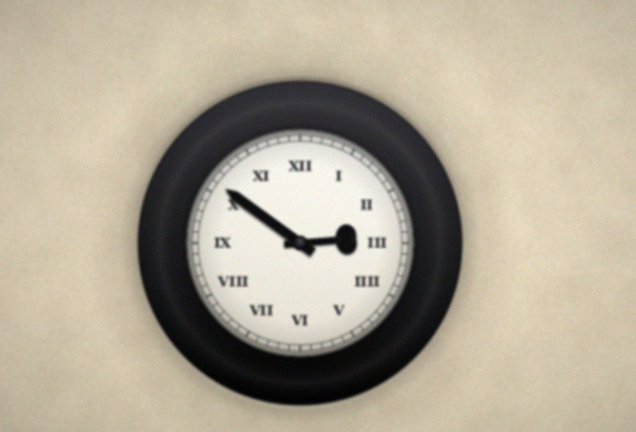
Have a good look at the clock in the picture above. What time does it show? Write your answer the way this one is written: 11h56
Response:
2h51
